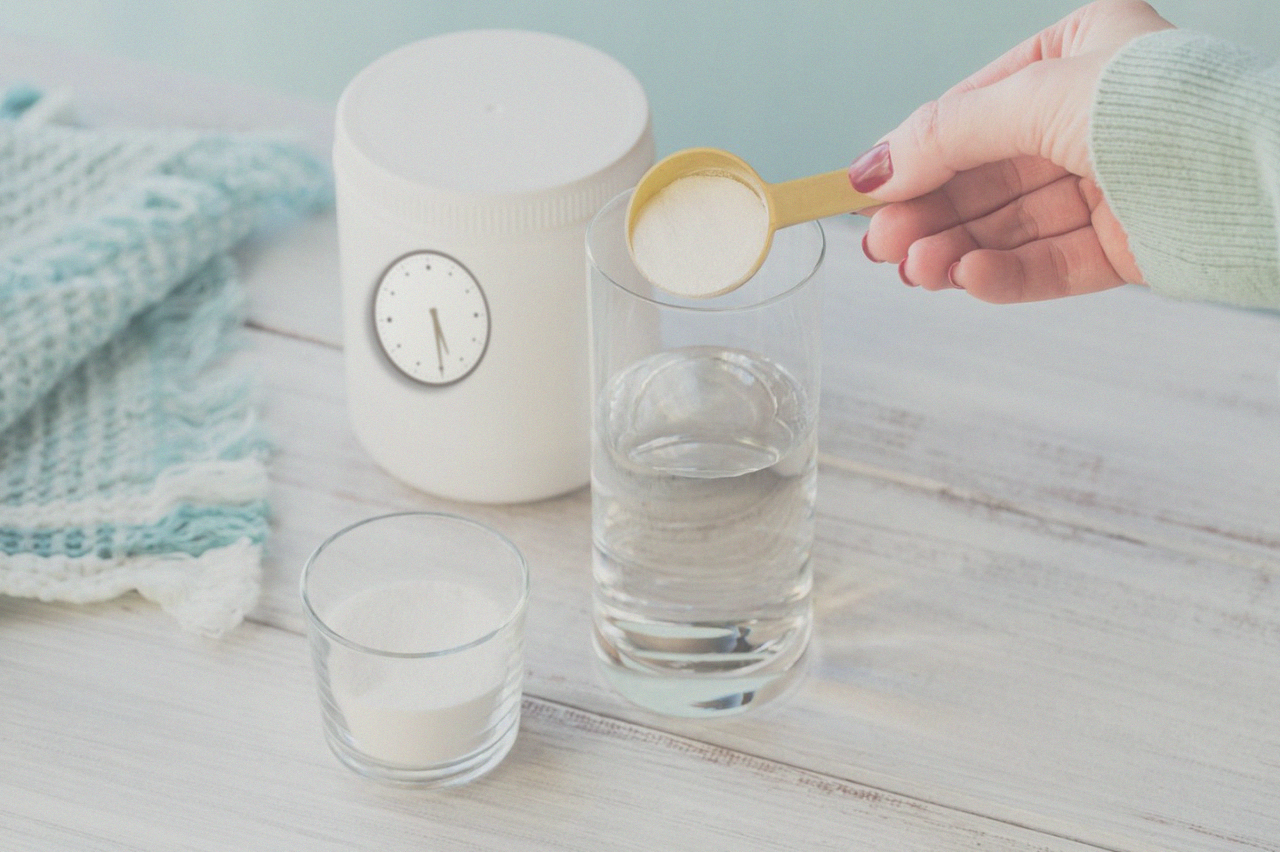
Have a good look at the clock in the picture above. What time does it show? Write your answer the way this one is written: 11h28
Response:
5h30
